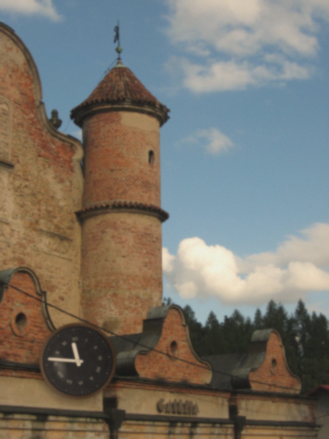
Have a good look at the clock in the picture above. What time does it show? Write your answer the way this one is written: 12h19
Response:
11h47
